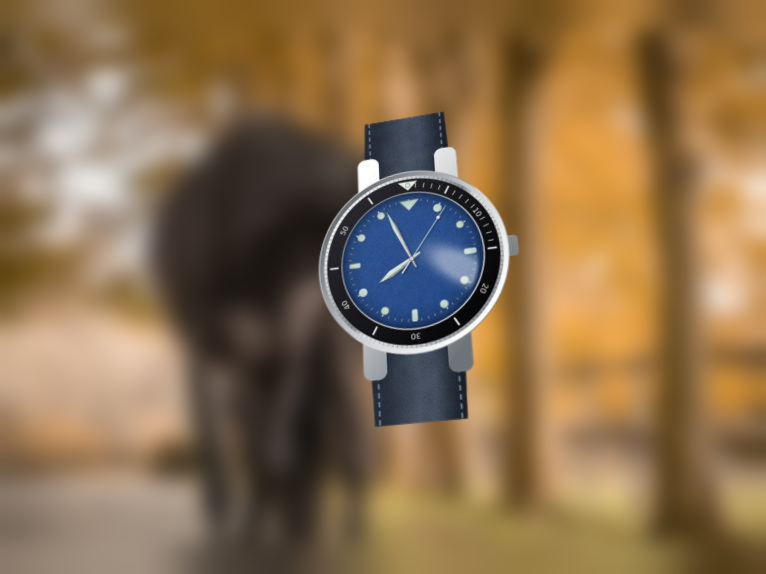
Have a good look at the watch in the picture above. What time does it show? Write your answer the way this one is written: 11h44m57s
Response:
7h56m06s
